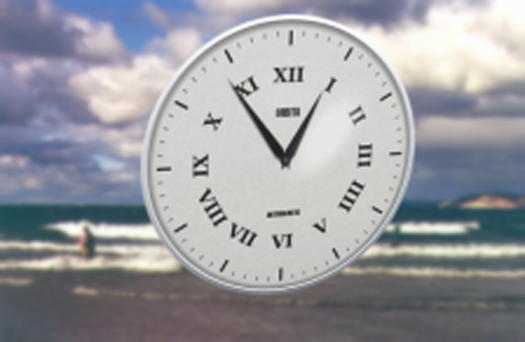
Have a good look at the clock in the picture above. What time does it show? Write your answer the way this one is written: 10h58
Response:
12h54
